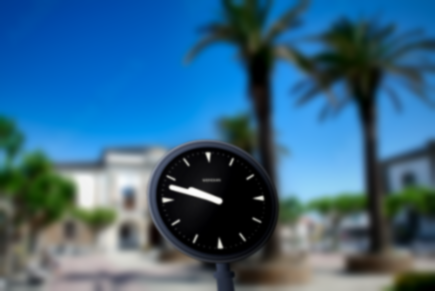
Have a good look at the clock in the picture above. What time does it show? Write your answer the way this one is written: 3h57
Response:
9h48
